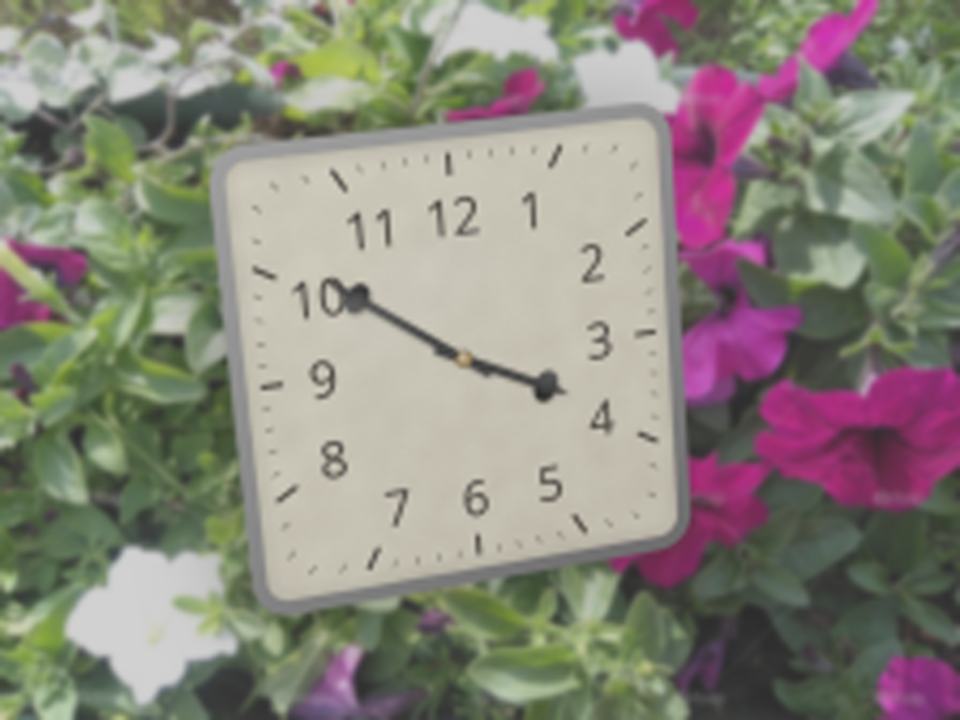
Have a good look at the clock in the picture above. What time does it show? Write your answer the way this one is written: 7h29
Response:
3h51
